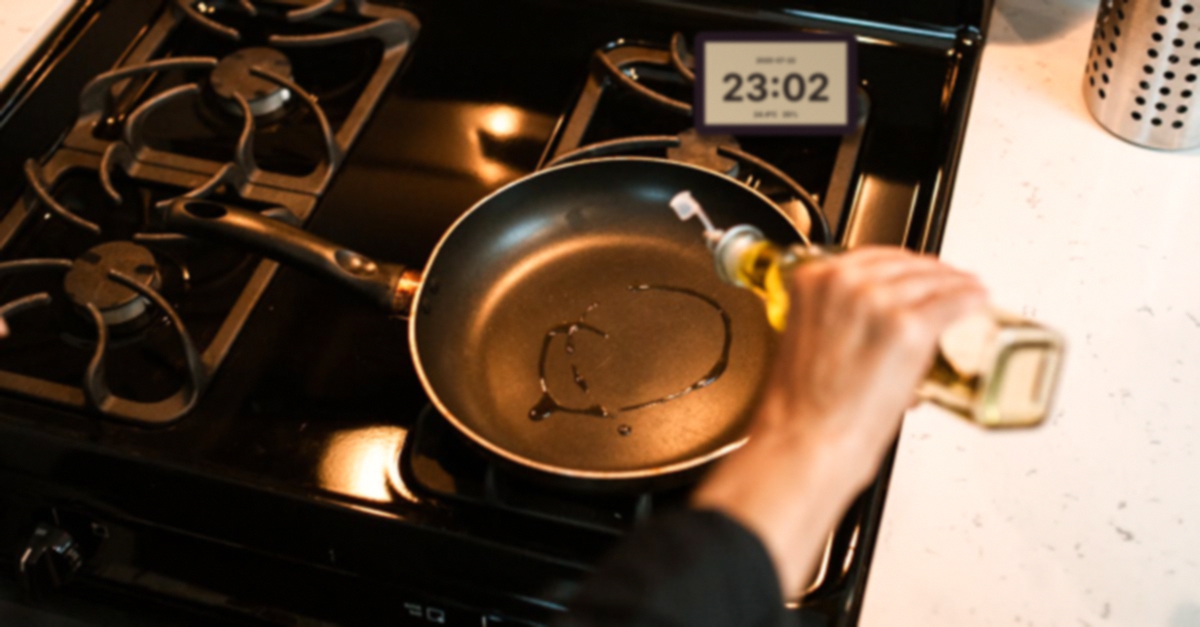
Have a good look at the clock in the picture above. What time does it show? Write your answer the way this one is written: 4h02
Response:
23h02
